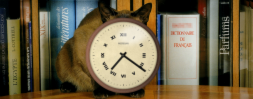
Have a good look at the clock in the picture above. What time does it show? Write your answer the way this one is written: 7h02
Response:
7h21
